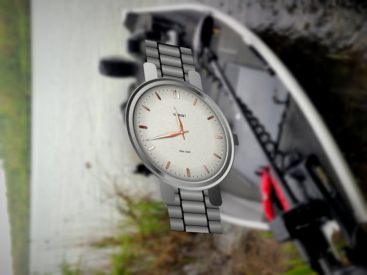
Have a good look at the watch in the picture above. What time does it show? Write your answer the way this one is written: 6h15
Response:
11h42
